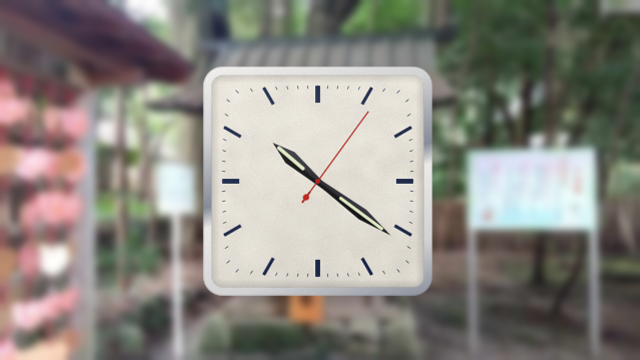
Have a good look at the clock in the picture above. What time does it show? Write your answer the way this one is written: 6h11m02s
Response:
10h21m06s
